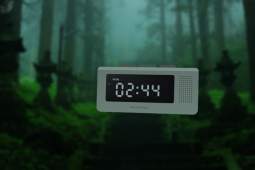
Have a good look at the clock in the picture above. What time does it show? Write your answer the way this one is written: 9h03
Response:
2h44
